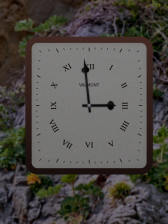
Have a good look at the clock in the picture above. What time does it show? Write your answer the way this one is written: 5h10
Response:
2h59
